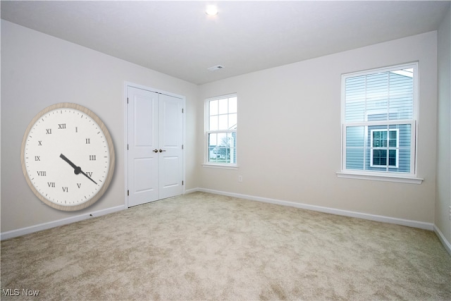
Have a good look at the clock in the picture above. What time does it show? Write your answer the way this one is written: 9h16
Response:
4h21
